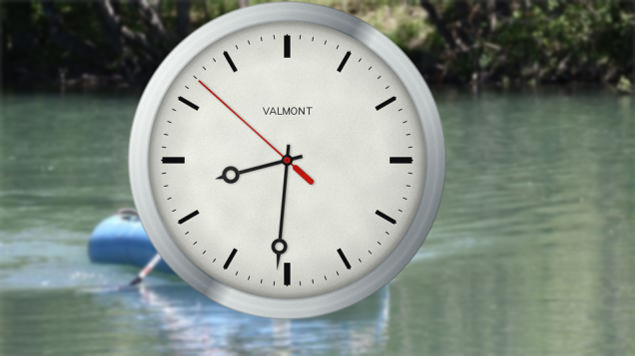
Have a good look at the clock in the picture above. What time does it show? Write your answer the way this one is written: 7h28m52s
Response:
8h30m52s
